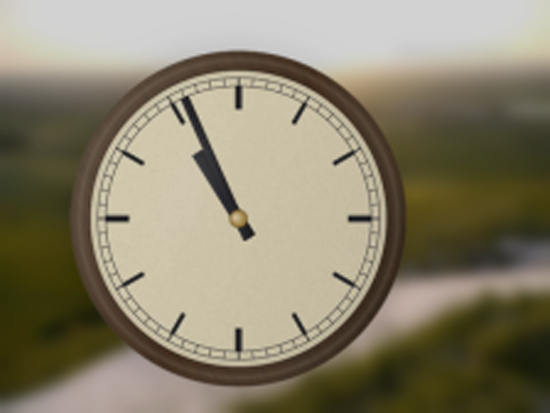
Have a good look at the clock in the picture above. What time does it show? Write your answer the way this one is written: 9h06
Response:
10h56
